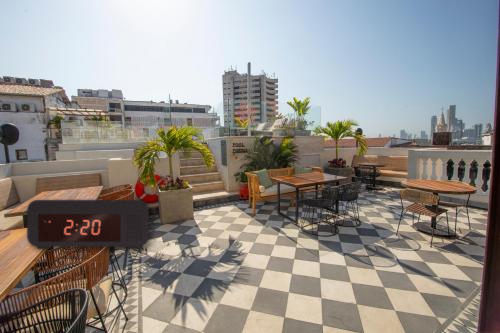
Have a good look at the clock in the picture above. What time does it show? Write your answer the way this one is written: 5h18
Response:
2h20
